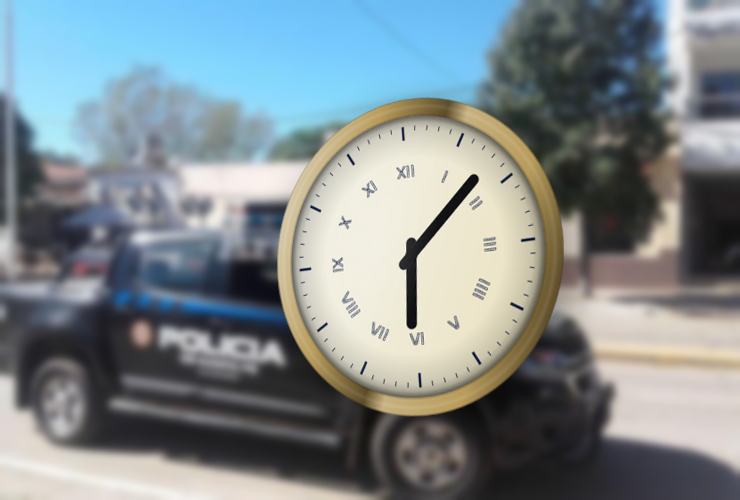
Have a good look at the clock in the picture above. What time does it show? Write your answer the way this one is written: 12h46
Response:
6h08
